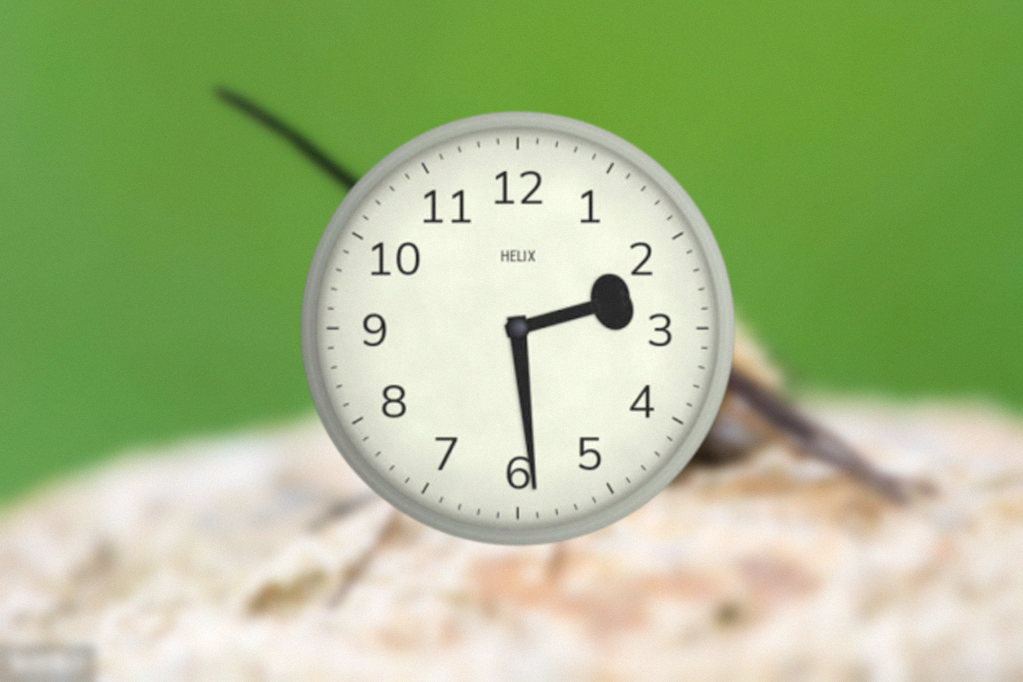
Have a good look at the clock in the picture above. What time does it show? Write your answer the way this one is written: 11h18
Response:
2h29
